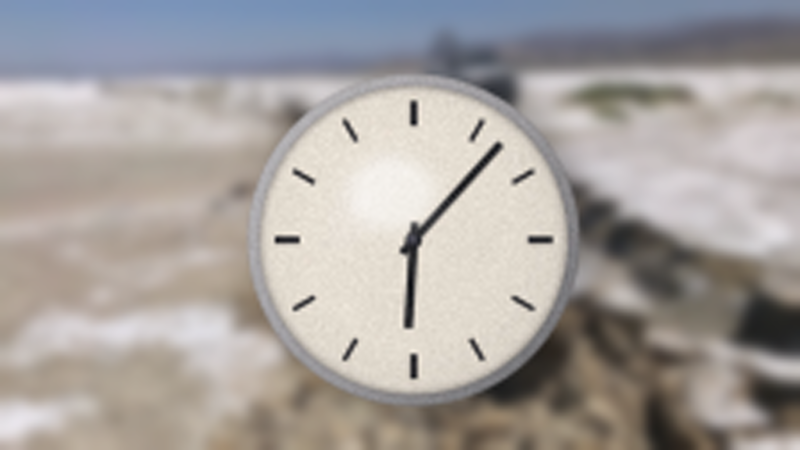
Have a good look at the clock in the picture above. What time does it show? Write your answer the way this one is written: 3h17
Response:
6h07
